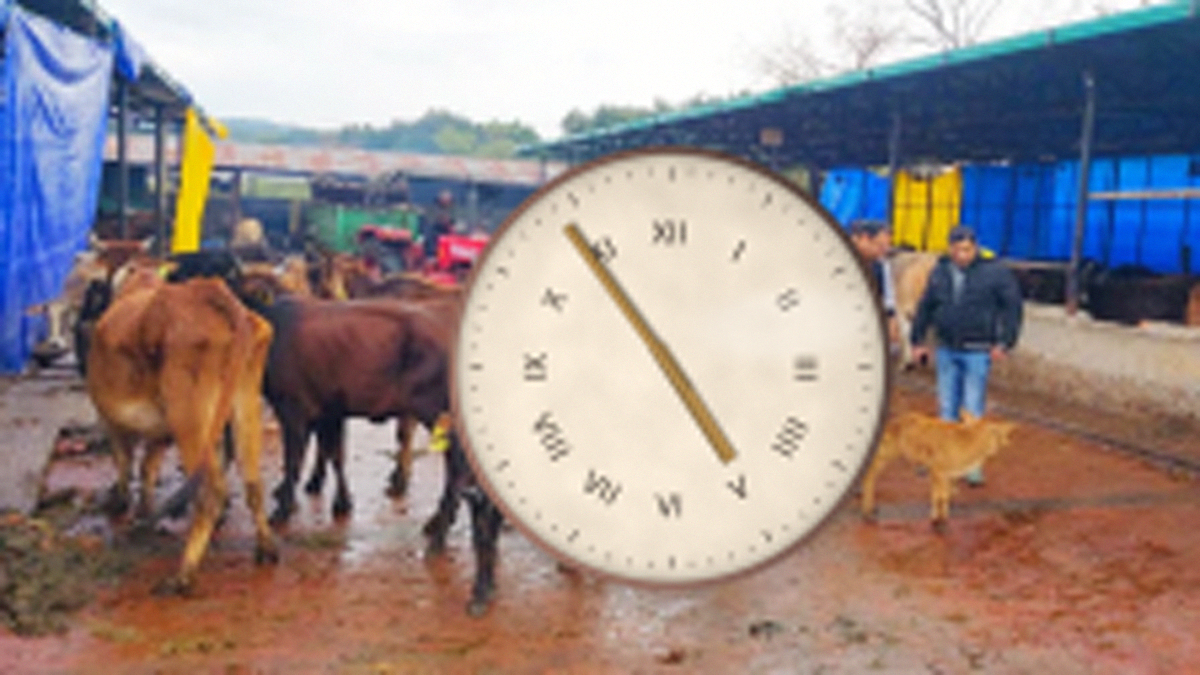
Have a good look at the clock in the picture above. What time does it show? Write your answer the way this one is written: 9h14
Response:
4h54
